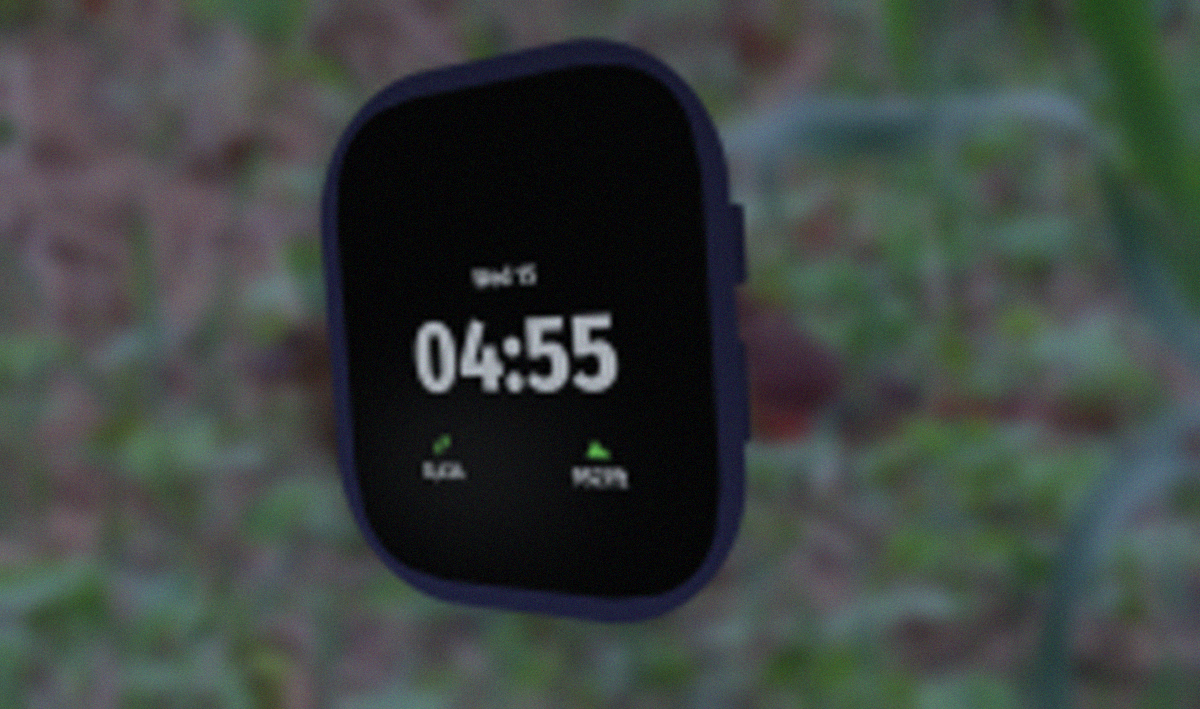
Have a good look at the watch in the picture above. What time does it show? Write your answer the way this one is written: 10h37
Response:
4h55
